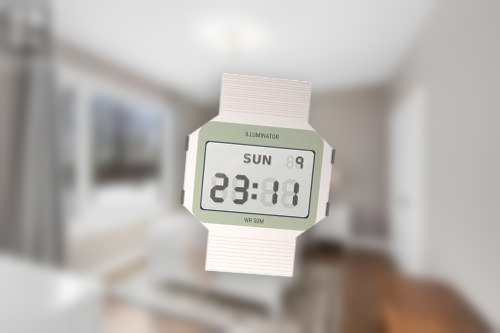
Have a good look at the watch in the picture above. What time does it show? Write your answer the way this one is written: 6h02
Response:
23h11
